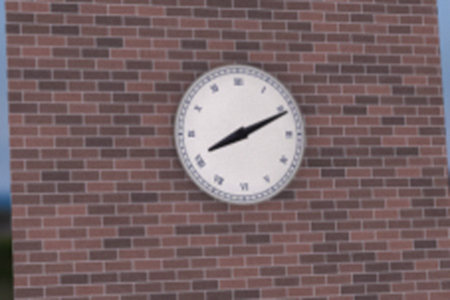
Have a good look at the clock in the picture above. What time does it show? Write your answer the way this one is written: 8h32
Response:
8h11
